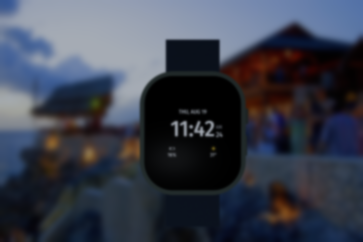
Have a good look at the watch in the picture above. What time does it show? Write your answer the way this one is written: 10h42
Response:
11h42
